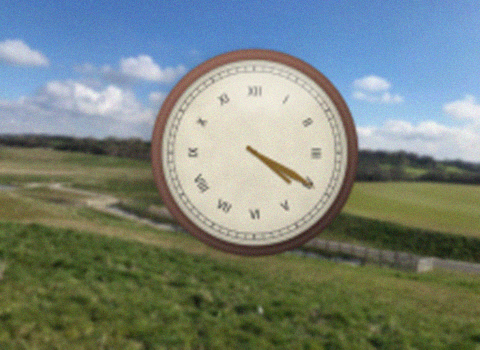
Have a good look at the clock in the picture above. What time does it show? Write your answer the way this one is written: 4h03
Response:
4h20
